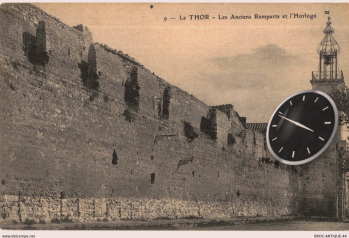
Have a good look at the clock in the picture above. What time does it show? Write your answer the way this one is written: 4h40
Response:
3h49
